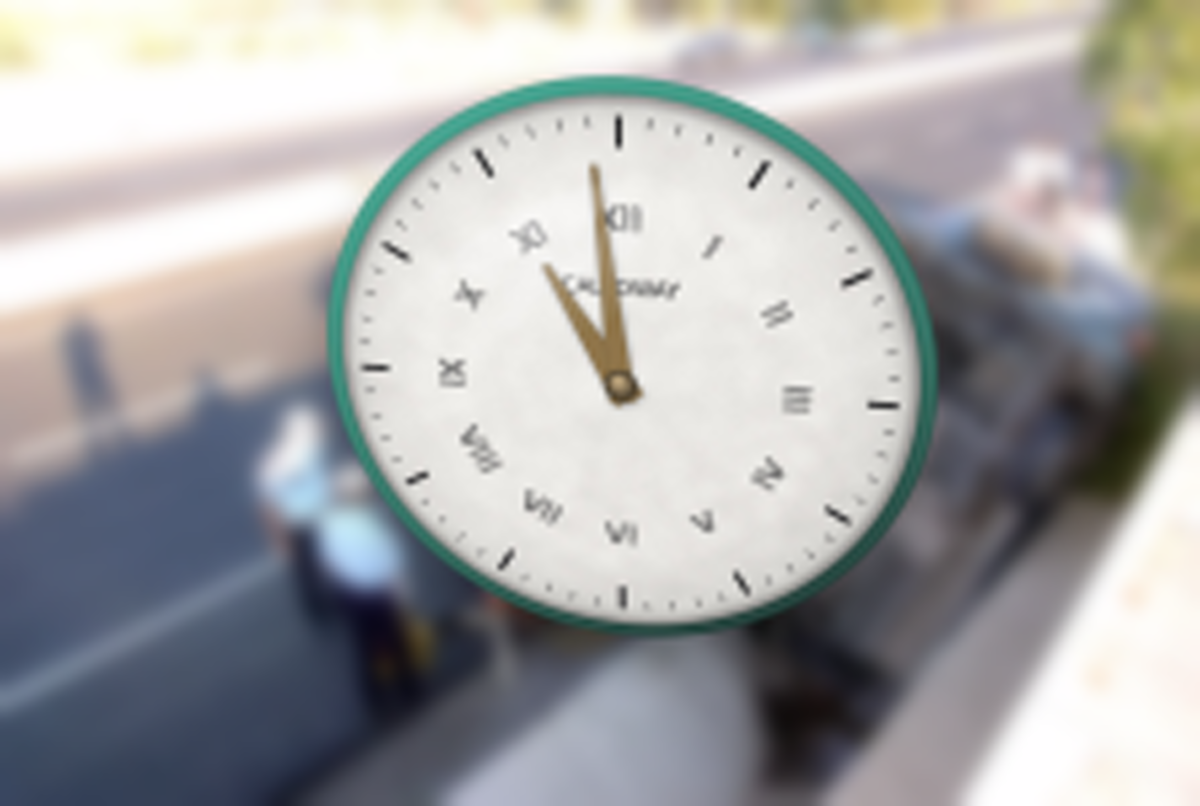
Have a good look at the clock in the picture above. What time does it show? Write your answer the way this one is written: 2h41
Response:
10h59
